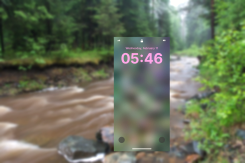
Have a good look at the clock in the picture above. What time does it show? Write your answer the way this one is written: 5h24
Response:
5h46
